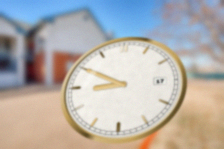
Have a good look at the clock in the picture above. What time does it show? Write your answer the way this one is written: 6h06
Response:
8h50
